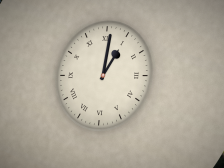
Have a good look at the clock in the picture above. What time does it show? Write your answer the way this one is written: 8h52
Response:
1h01
